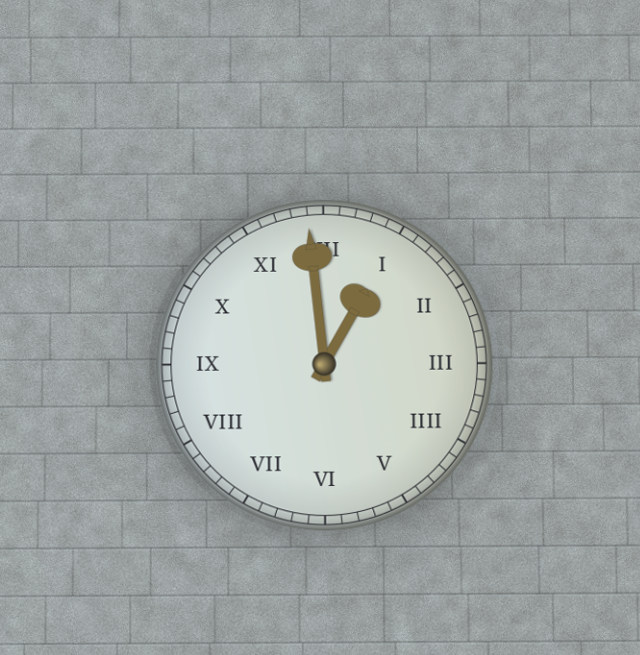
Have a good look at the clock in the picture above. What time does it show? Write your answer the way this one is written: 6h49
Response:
12h59
